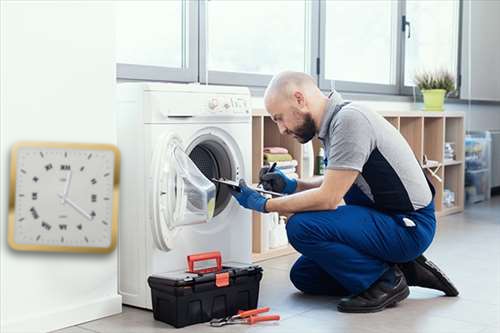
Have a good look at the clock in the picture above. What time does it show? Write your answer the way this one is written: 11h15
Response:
12h21
